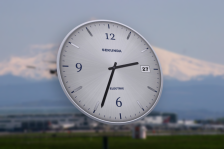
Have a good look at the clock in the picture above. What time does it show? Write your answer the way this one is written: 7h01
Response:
2h34
